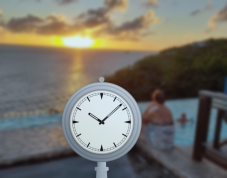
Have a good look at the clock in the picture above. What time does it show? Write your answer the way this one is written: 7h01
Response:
10h08
